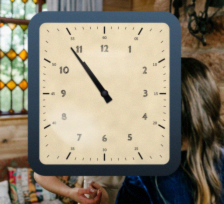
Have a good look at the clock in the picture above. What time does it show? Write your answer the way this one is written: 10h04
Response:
10h54
